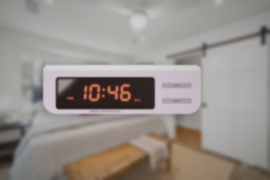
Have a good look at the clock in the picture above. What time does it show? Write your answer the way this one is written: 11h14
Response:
10h46
